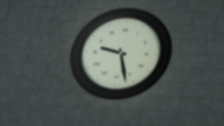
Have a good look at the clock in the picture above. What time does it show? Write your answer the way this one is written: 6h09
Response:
9h27
